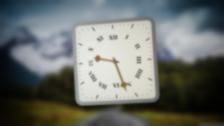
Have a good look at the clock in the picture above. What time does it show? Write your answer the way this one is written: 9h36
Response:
9h27
